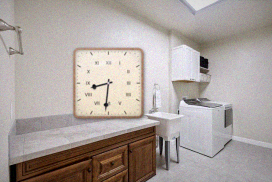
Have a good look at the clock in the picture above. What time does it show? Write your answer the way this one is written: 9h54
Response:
8h31
